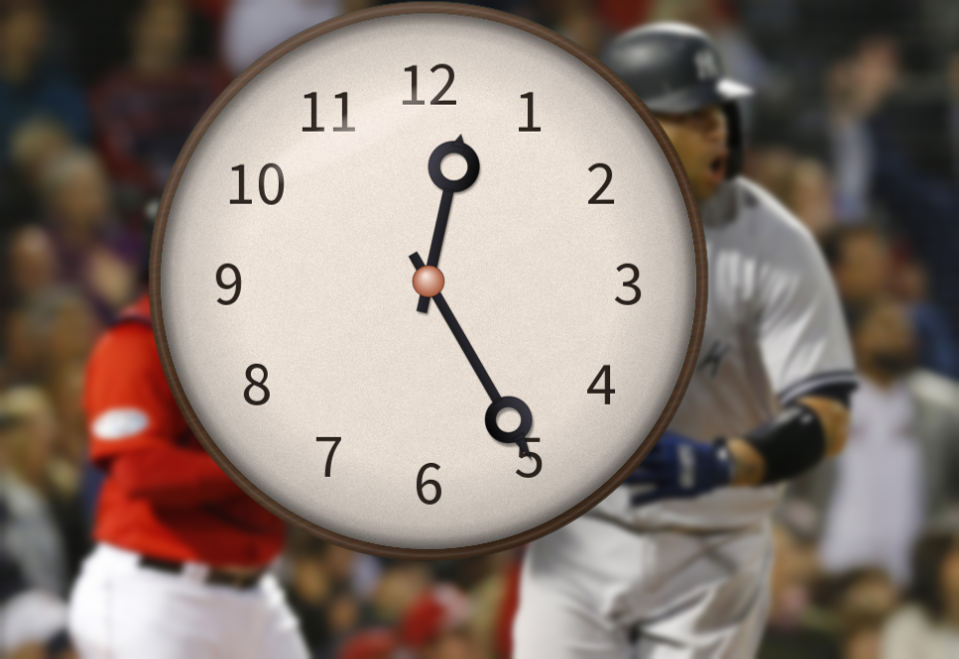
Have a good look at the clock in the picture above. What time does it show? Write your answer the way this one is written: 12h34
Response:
12h25
